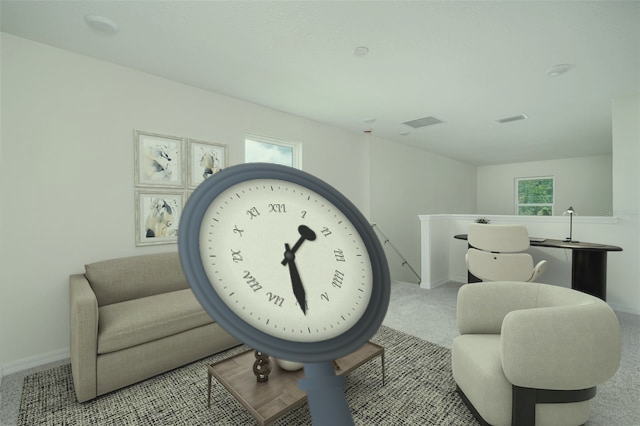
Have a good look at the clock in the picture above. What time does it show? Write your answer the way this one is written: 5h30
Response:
1h30
